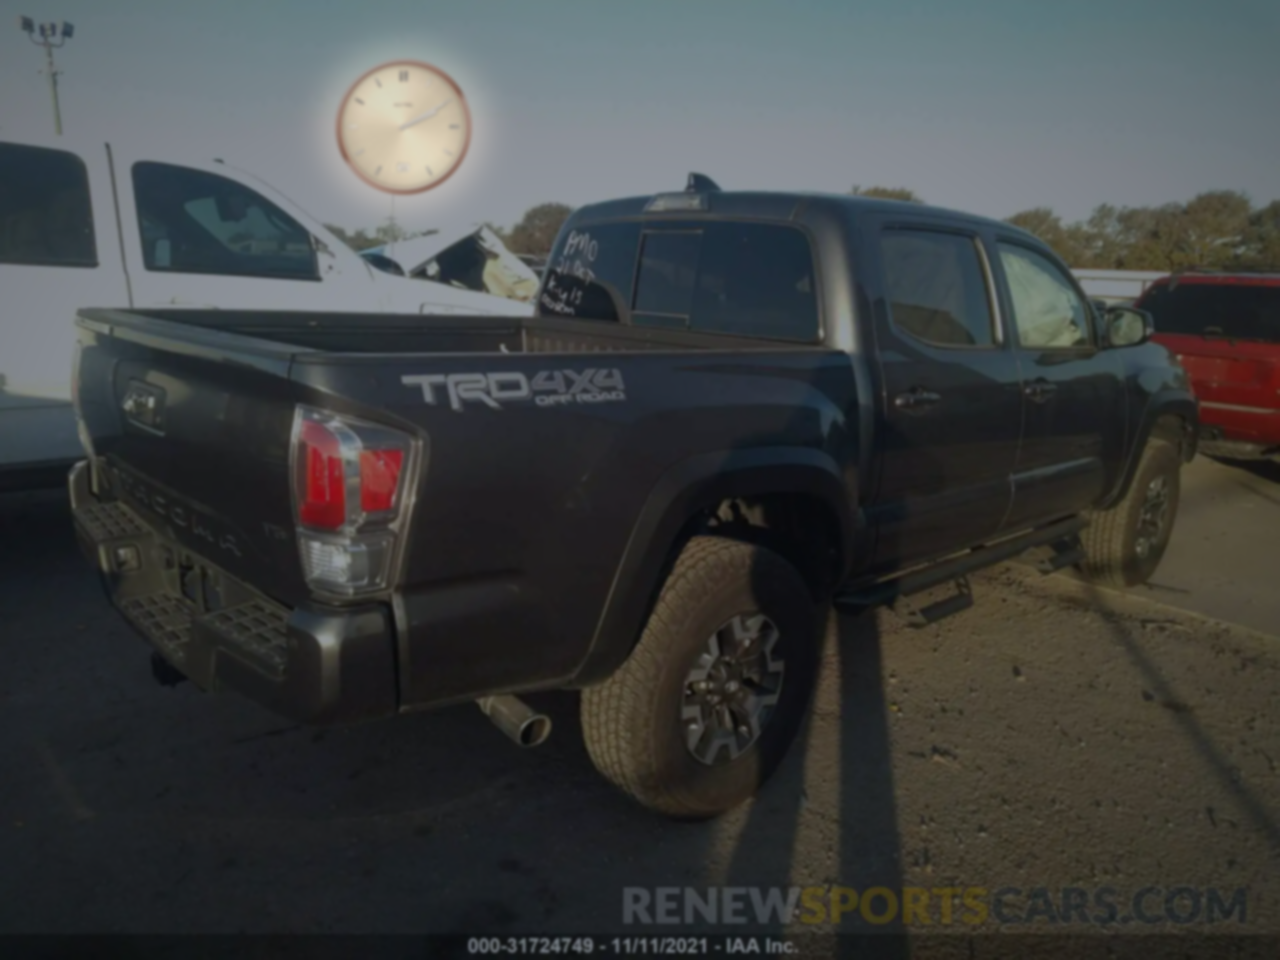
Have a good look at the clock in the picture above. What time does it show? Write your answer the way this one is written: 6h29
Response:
2h10
